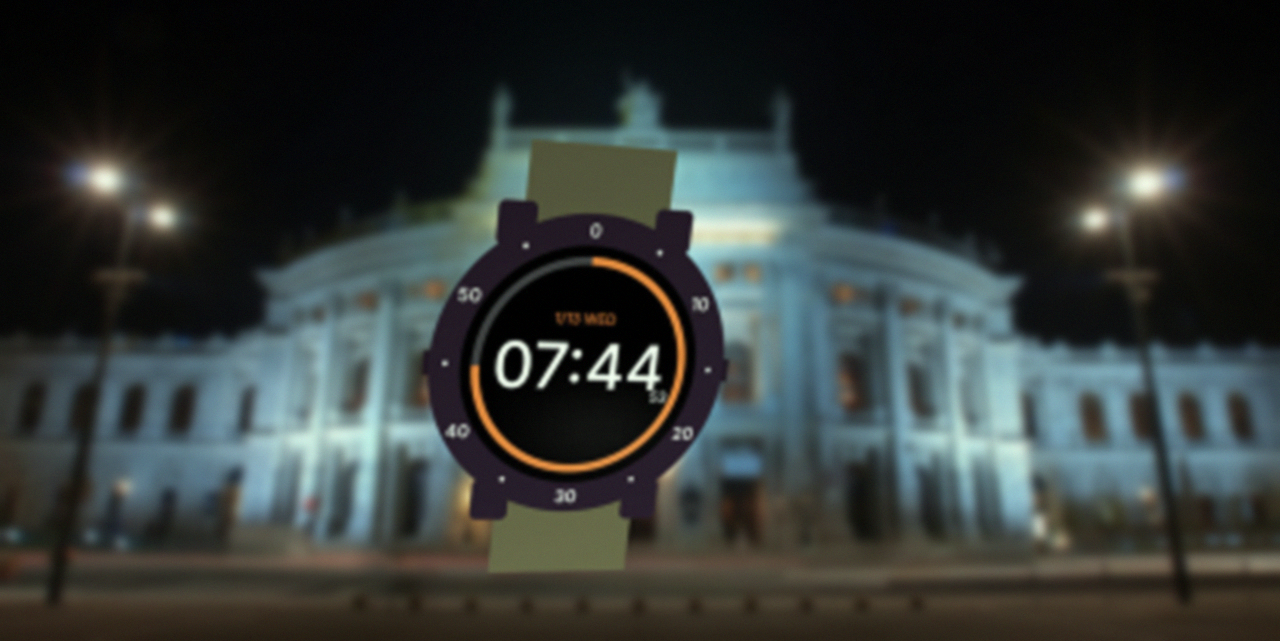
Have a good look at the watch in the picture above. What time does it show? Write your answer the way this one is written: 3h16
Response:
7h44
